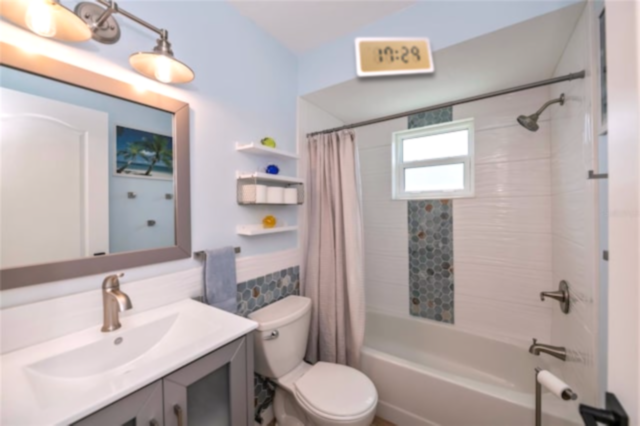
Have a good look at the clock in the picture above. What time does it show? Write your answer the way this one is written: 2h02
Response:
17h29
